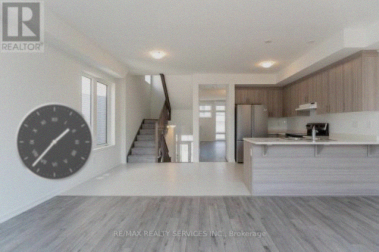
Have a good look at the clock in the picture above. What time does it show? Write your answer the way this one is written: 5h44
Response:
1h37
